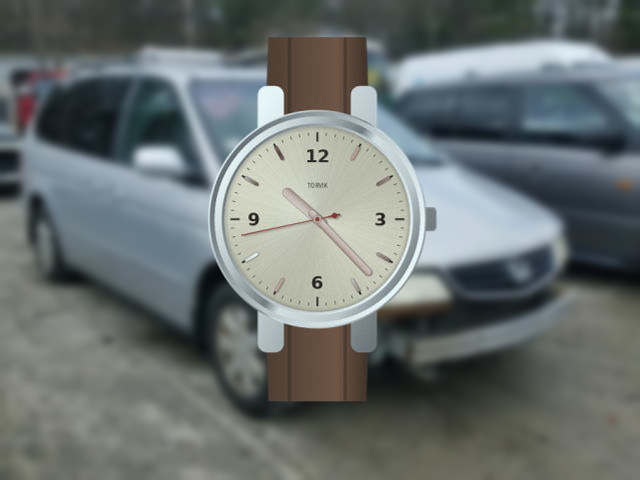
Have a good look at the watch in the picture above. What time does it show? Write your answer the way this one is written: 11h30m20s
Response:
10h22m43s
